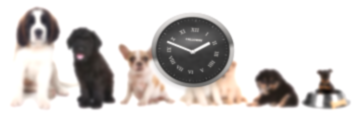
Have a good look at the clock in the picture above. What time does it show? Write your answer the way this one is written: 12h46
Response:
1h48
